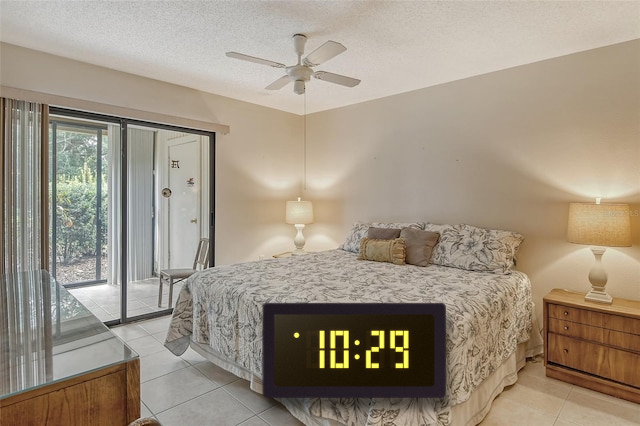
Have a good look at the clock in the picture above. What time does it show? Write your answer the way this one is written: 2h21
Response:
10h29
